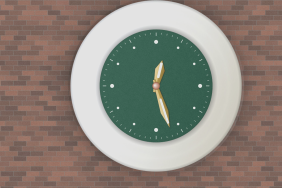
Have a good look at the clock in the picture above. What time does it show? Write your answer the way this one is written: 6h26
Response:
12h27
